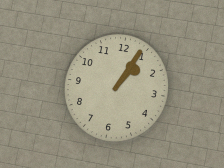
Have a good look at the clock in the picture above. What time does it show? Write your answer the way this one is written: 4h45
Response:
1h04
